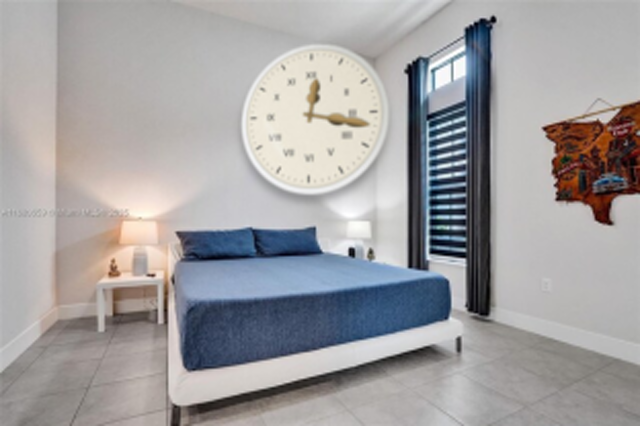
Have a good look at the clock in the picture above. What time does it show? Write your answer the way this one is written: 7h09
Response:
12h17
